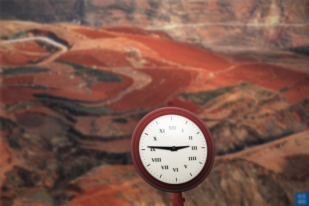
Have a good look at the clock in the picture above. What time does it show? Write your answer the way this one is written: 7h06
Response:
2h46
